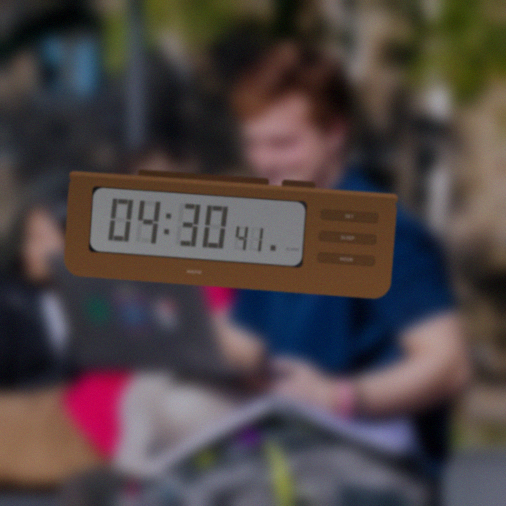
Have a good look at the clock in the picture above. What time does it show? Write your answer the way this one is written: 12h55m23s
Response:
4h30m41s
